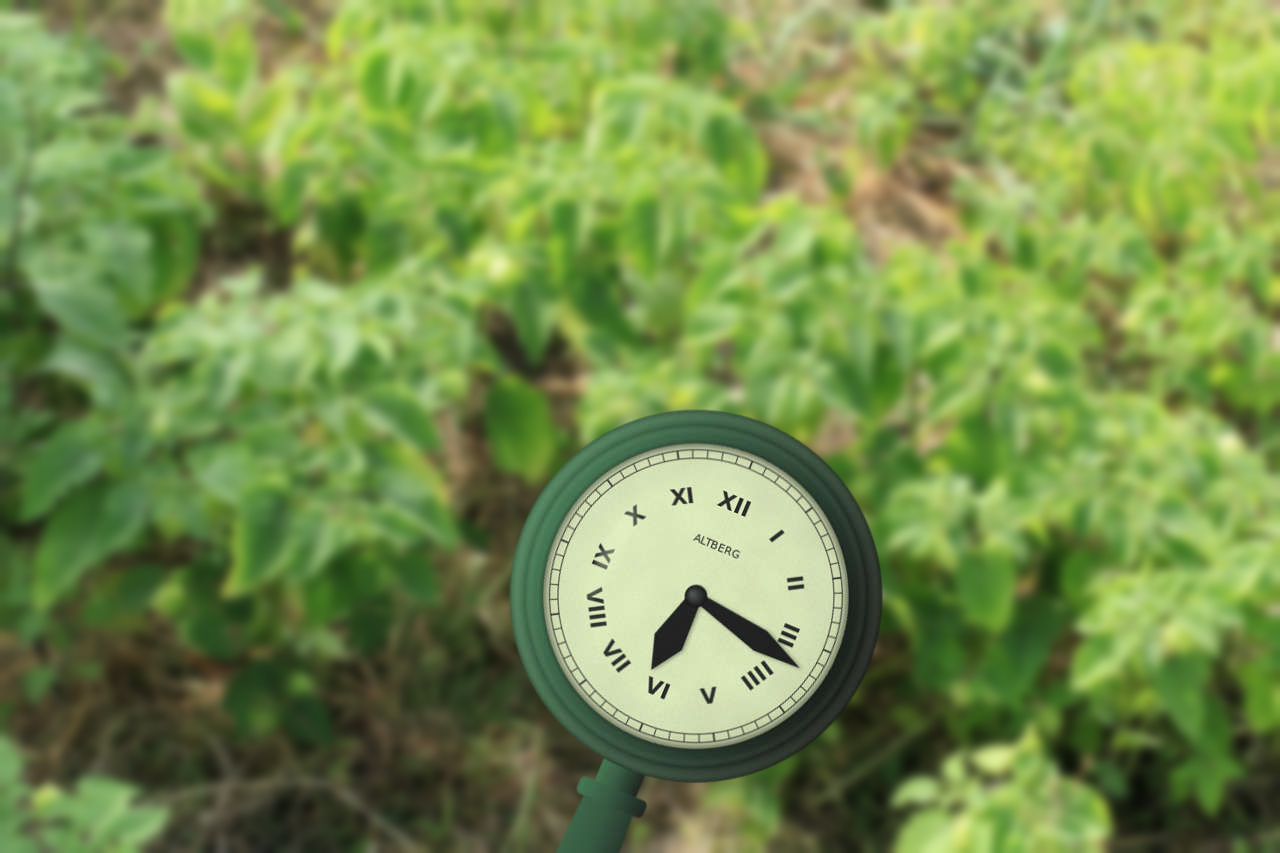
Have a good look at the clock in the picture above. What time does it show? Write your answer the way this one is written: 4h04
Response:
6h17
